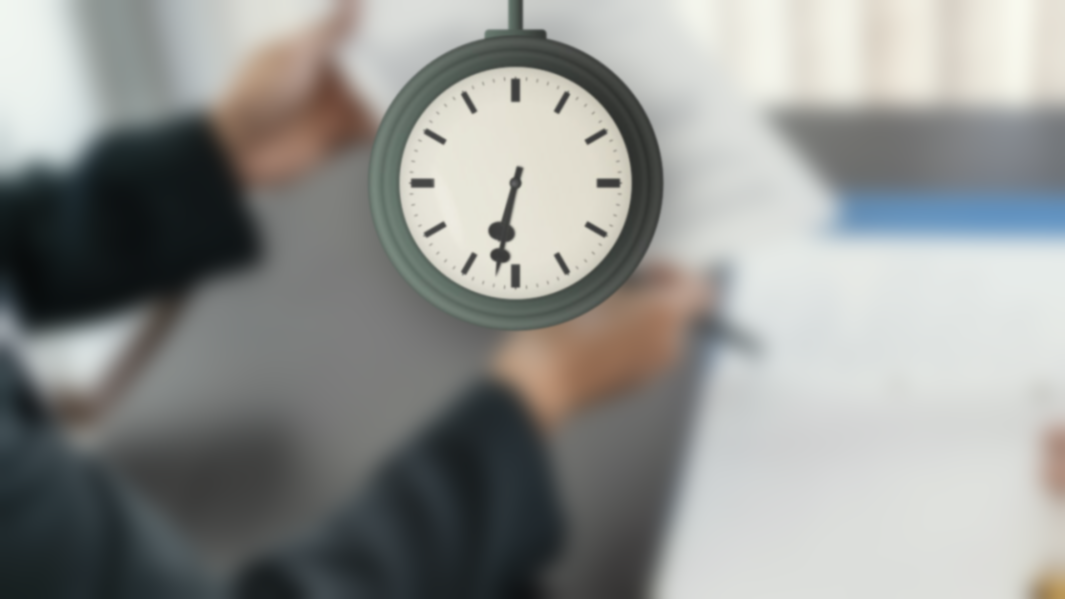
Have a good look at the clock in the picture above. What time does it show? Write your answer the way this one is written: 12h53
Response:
6h32
